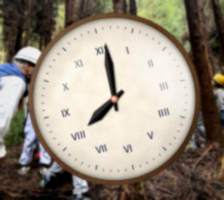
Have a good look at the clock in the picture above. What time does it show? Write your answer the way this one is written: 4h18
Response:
8h01
